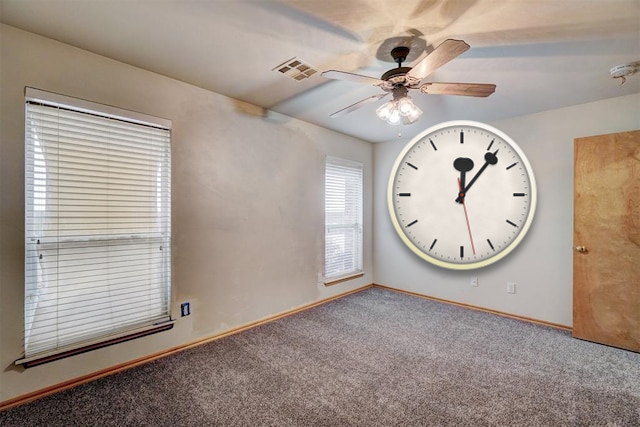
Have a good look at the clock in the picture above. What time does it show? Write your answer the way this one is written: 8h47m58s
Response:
12h06m28s
